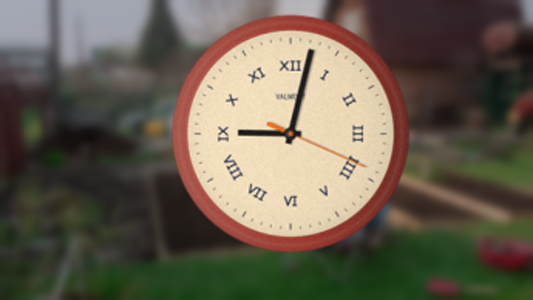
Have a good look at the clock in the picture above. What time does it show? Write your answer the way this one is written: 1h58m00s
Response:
9h02m19s
